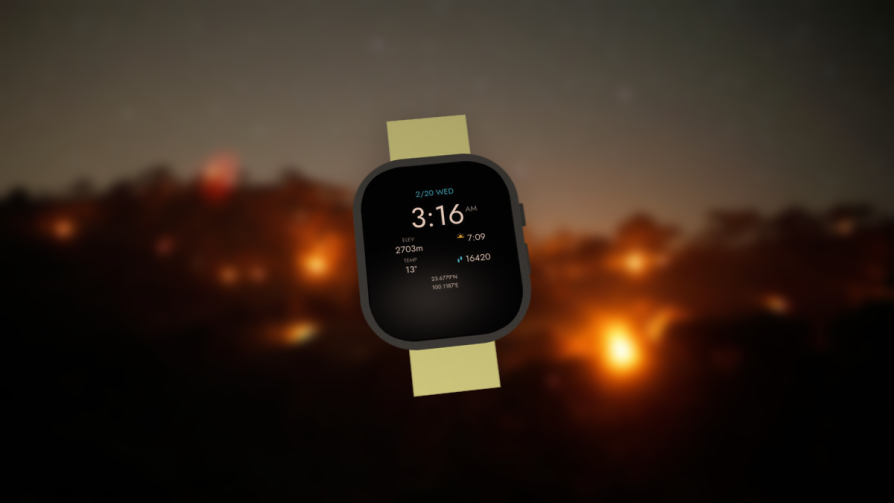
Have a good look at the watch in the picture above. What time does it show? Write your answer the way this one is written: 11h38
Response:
3h16
